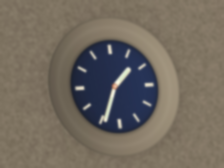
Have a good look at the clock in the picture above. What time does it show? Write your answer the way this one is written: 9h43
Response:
1h34
